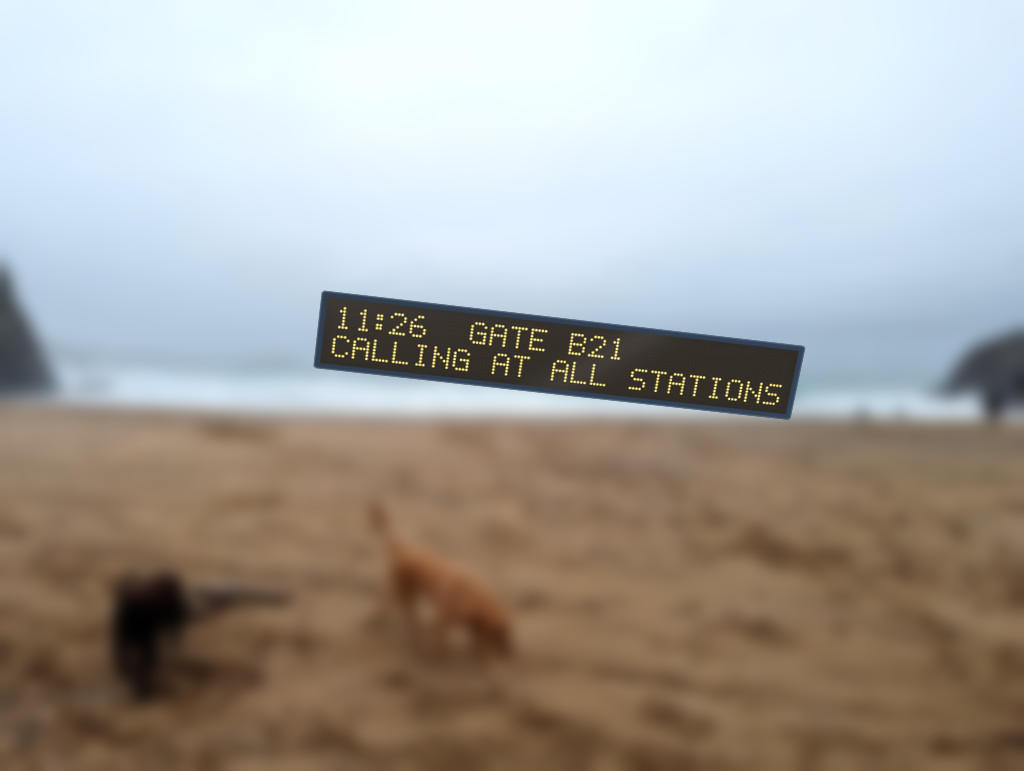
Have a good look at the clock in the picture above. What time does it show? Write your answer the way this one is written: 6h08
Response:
11h26
